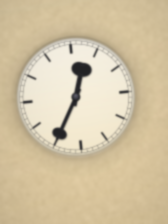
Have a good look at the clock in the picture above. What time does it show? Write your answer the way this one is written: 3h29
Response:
12h35
